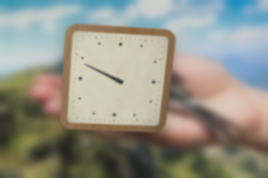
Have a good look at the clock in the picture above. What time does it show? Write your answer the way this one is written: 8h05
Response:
9h49
